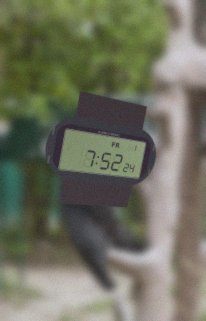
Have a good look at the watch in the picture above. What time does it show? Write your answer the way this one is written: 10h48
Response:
7h52
